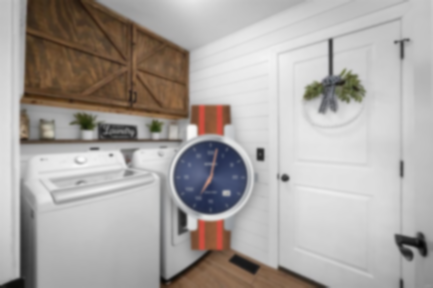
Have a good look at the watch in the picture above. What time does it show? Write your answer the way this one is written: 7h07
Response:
7h02
